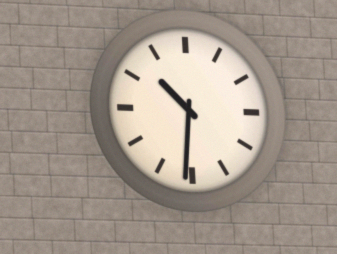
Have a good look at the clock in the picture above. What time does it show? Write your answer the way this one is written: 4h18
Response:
10h31
